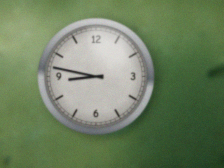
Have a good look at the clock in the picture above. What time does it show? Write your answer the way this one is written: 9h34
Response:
8h47
